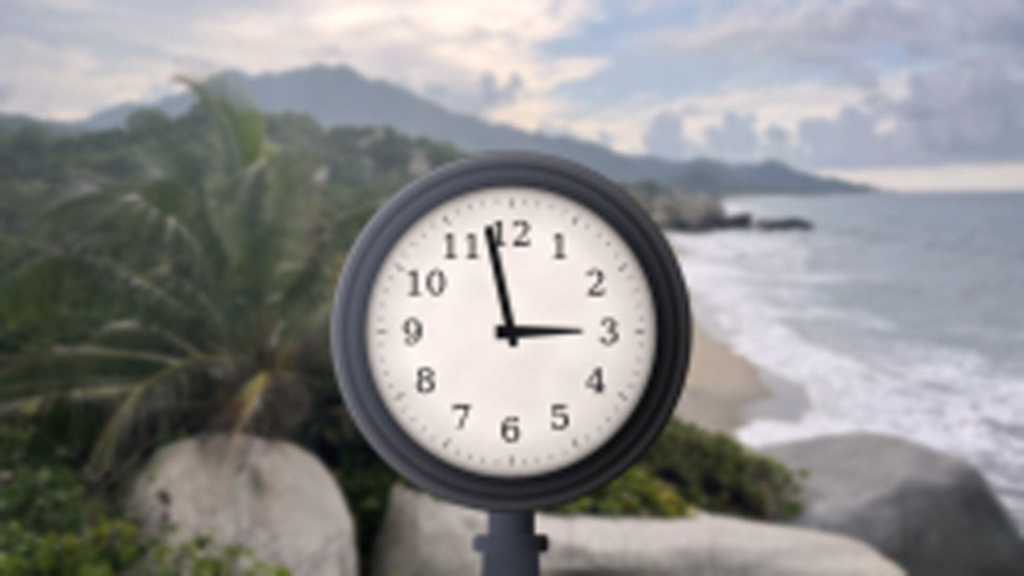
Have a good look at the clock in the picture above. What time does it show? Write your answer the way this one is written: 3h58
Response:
2h58
